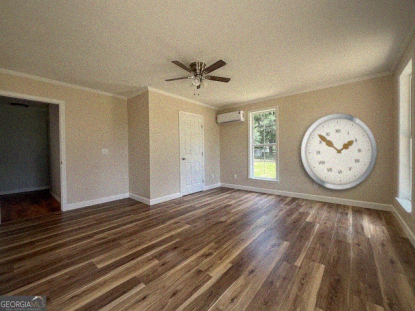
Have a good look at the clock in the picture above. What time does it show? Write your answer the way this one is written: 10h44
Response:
1h52
